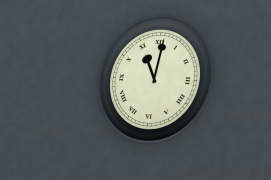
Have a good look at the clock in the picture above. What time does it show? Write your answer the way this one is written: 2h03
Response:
11h01
